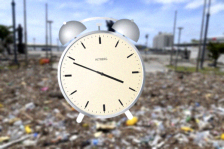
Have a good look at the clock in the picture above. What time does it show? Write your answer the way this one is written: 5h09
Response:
3h49
